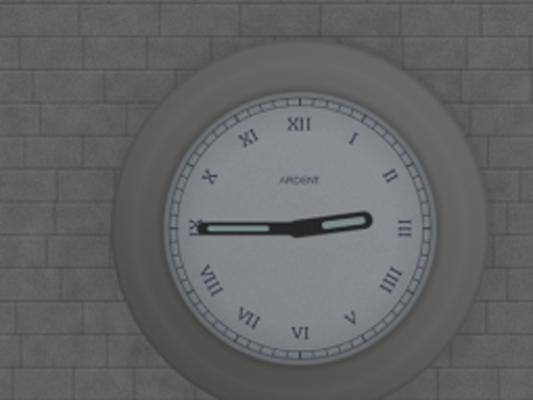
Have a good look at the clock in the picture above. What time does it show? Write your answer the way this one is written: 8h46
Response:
2h45
